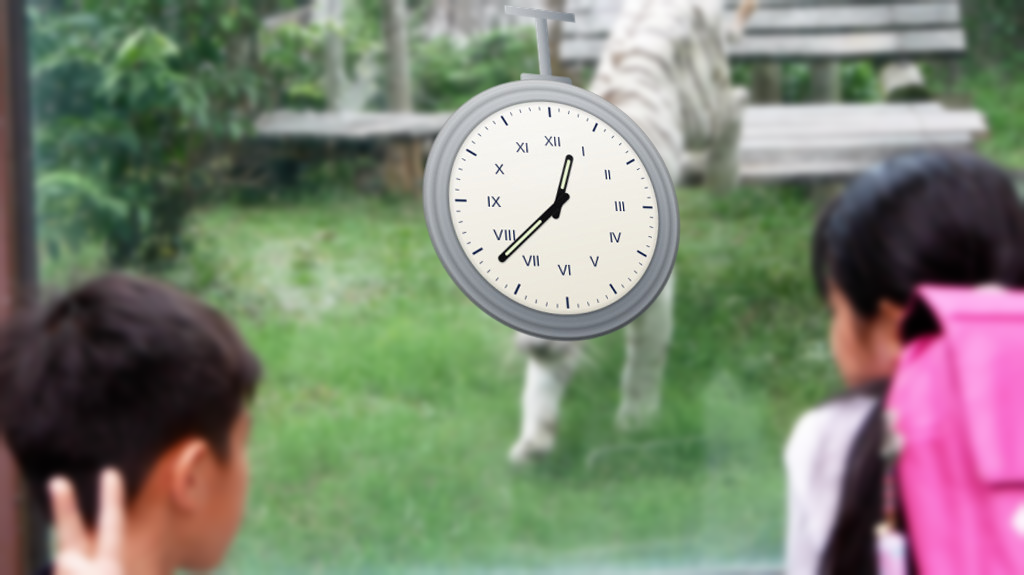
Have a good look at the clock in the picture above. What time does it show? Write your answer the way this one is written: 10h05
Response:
12h38
